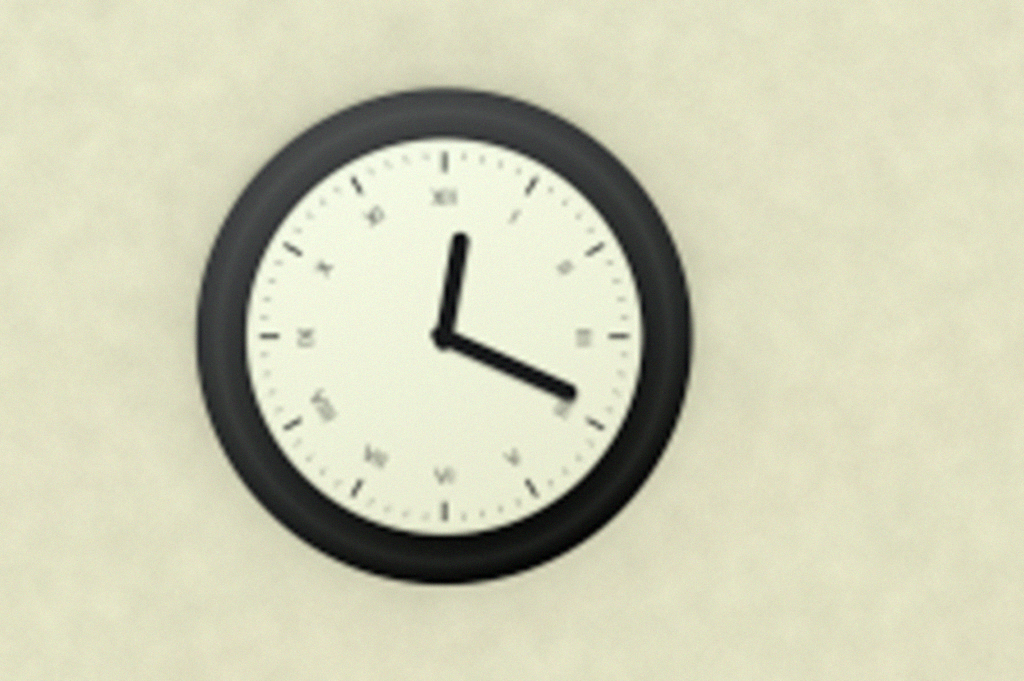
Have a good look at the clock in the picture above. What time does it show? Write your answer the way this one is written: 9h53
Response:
12h19
